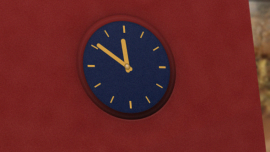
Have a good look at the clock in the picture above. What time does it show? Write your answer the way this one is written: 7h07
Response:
11h51
